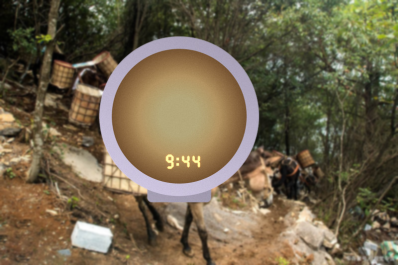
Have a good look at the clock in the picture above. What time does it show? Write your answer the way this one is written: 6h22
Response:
9h44
